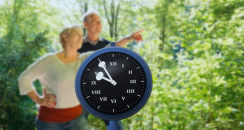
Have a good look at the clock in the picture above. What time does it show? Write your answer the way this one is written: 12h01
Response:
9h55
